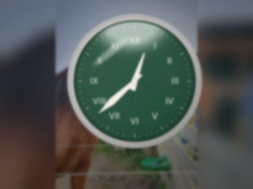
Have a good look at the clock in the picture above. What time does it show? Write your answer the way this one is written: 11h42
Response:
12h38
